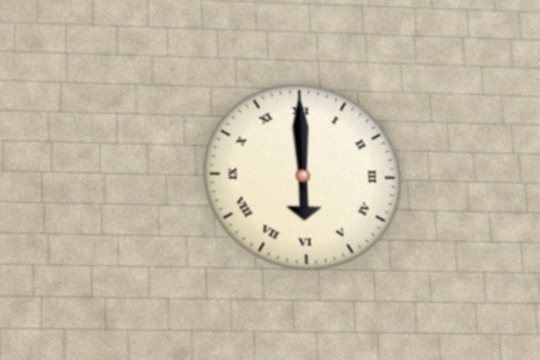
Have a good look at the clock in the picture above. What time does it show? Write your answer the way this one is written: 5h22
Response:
6h00
